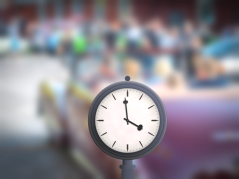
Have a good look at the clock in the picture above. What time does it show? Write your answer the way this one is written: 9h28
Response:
3h59
